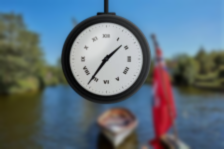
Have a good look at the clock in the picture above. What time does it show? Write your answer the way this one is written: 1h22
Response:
1h36
